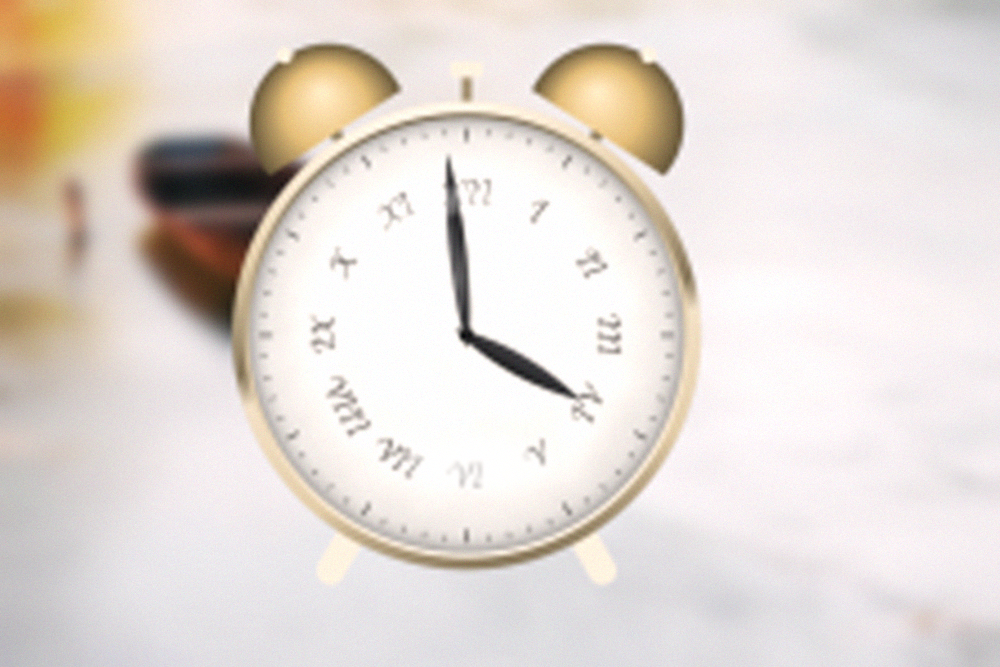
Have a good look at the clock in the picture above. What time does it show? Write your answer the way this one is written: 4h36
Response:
3h59
